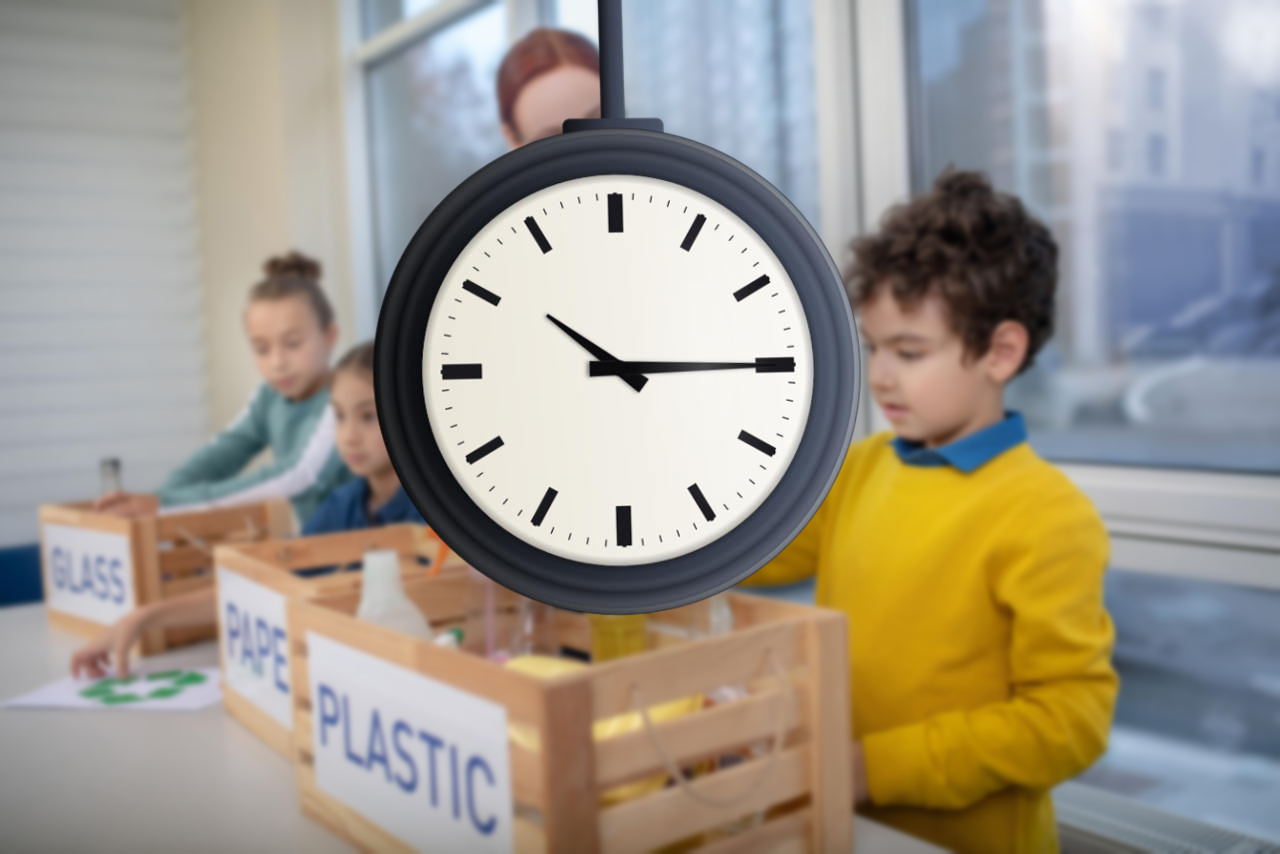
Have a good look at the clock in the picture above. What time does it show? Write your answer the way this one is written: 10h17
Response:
10h15
